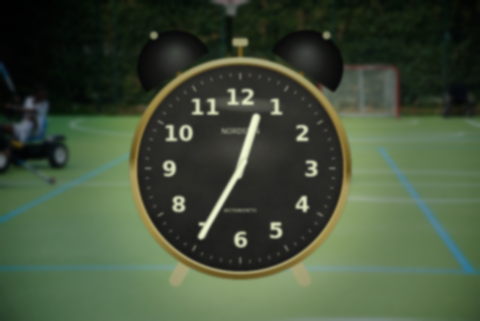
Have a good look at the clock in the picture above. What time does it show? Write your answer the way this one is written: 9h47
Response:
12h35
